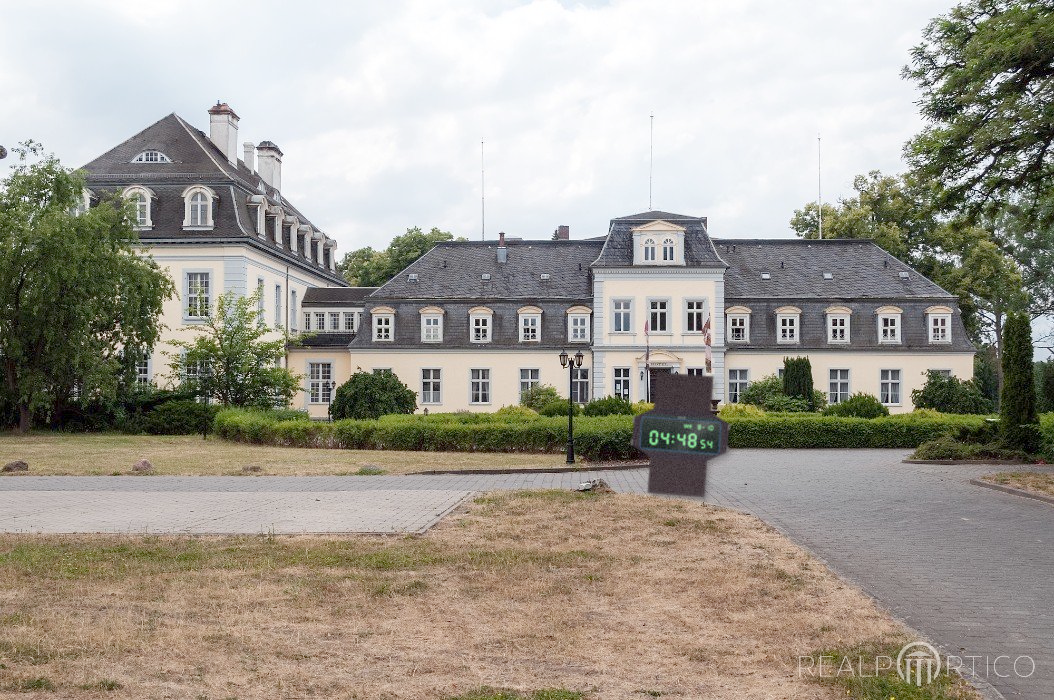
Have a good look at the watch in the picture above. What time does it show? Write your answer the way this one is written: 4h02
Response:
4h48
